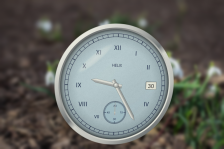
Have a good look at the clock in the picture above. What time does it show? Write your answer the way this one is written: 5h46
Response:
9h25
